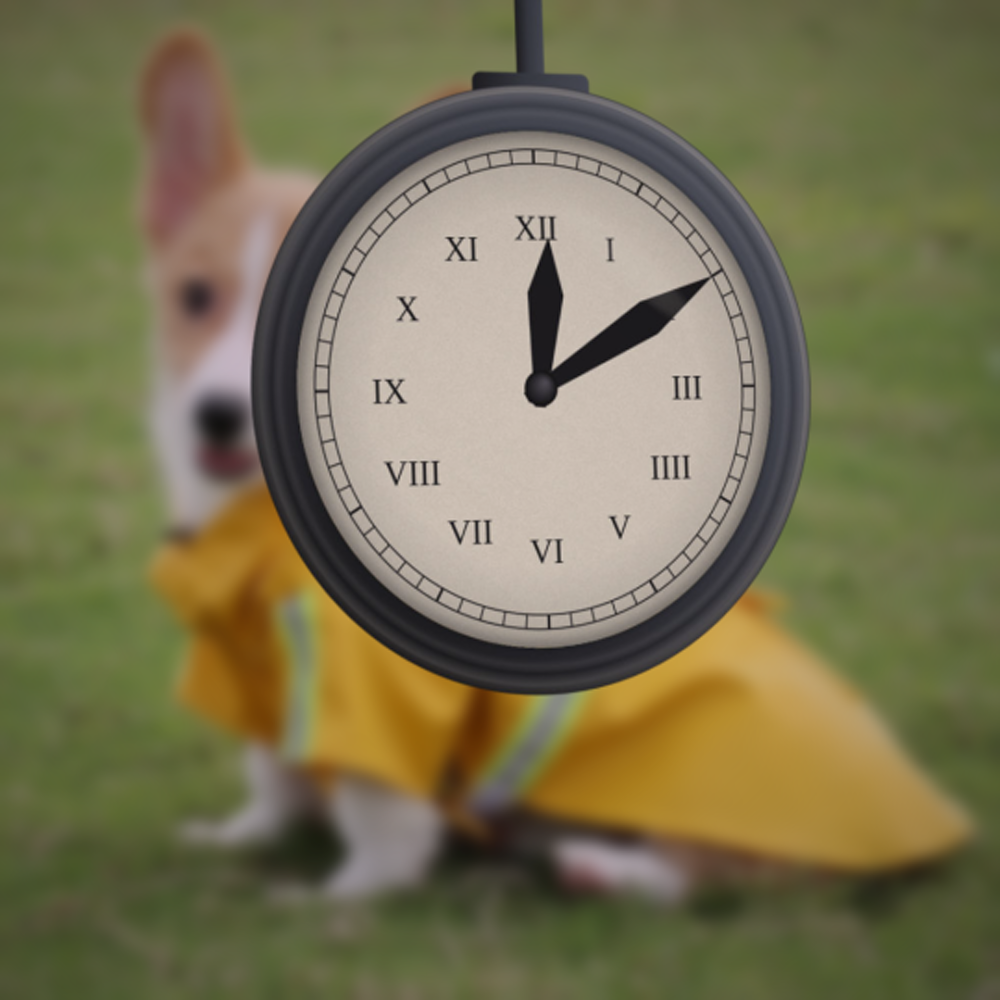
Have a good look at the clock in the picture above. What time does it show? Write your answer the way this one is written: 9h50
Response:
12h10
